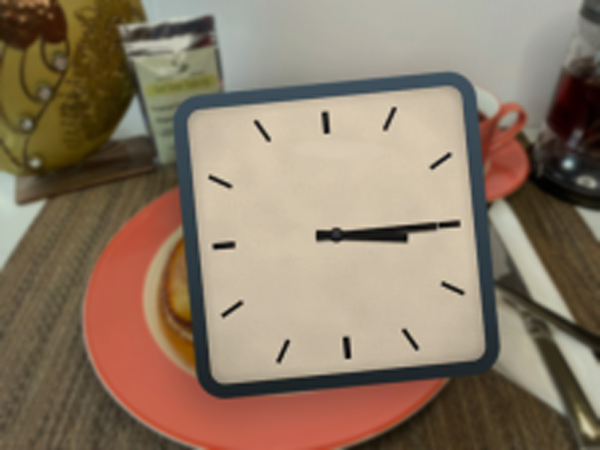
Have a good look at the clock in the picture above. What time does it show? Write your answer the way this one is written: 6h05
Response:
3h15
